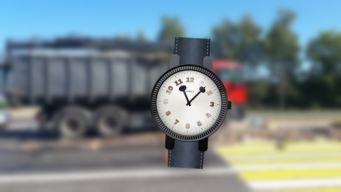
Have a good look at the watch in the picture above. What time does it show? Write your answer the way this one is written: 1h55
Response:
11h07
